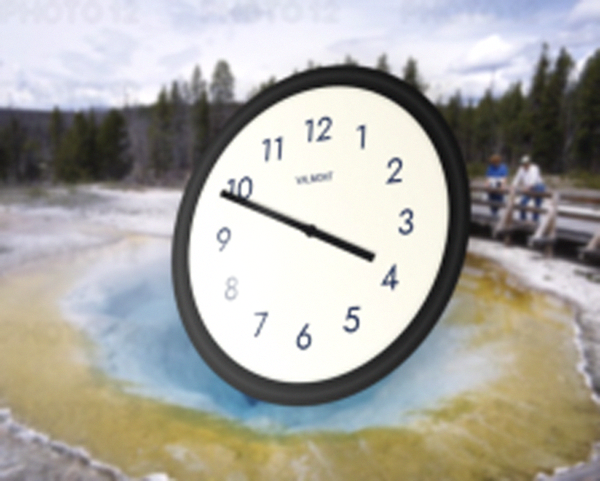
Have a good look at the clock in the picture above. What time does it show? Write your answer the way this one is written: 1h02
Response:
3h49
